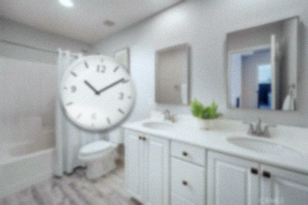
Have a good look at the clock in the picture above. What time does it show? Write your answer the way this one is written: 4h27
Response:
10h09
